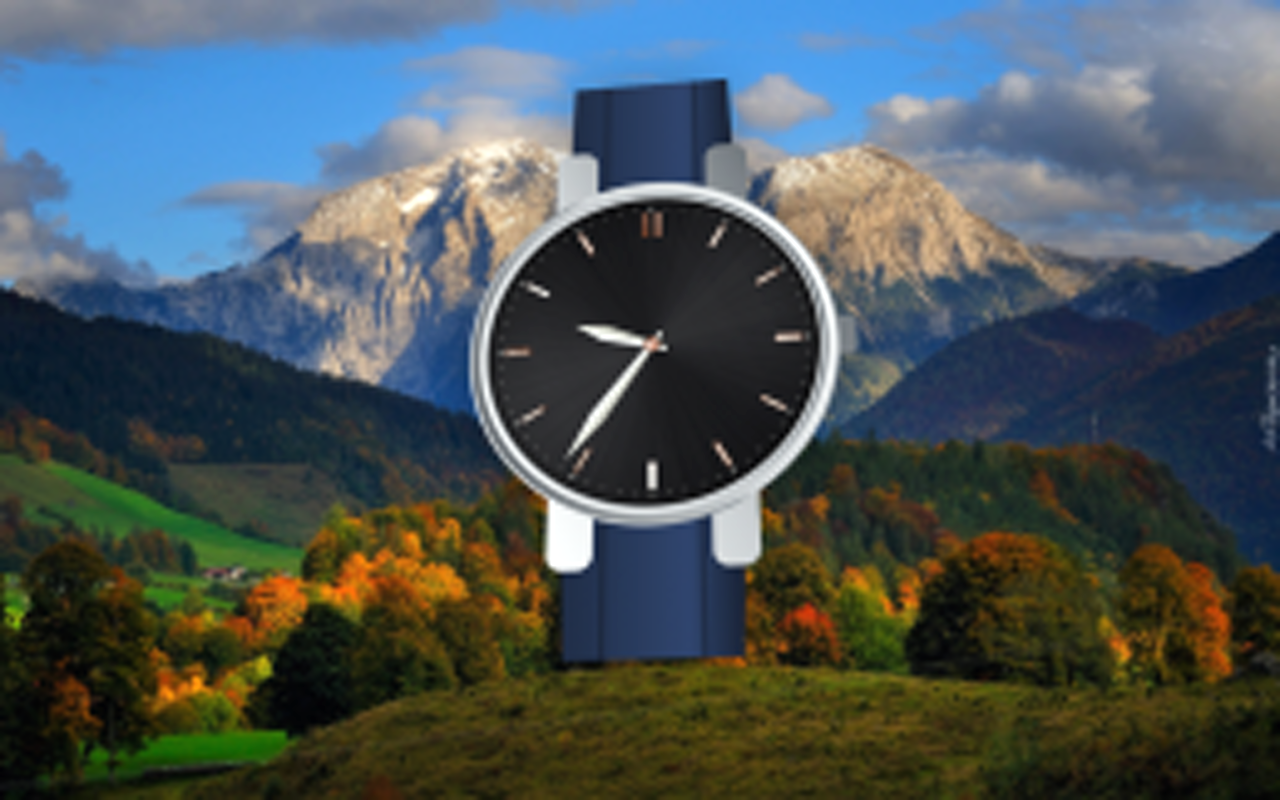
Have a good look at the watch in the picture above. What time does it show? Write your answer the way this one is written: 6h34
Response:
9h36
